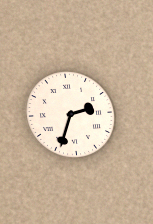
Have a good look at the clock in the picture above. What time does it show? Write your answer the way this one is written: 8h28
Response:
2h34
